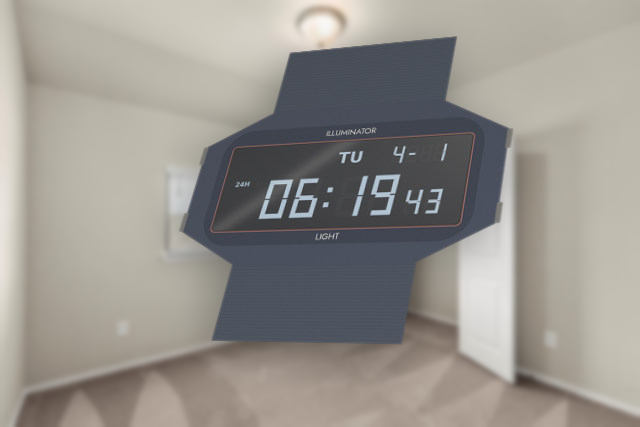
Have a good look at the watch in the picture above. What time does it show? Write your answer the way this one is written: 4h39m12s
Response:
6h19m43s
